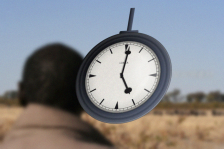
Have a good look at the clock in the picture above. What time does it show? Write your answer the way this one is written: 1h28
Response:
5h01
